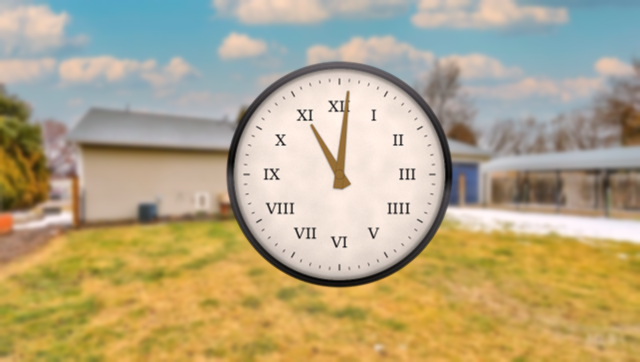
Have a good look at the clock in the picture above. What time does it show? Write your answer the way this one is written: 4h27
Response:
11h01
